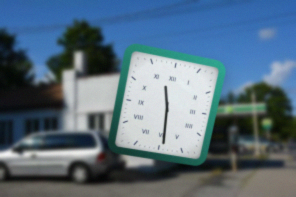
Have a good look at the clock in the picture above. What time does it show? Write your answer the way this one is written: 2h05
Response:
11h29
